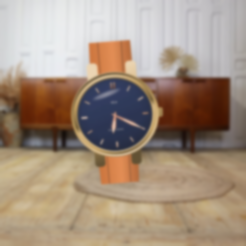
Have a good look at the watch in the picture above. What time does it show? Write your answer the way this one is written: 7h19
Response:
6h20
